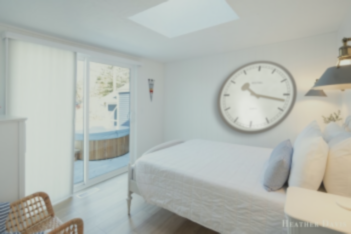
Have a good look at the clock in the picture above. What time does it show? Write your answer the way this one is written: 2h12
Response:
10h17
